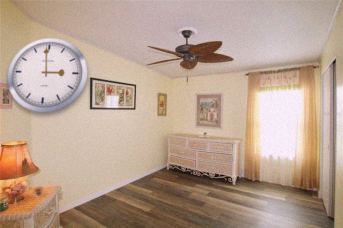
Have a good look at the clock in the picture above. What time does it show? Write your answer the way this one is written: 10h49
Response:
2h59
